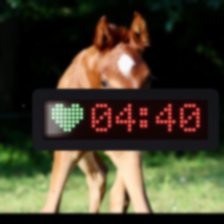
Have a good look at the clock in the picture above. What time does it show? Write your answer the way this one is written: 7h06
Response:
4h40
